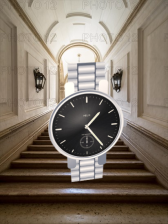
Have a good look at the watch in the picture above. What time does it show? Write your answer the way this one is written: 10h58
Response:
1h24
